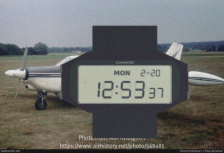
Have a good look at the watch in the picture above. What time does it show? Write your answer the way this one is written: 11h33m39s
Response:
12h53m37s
